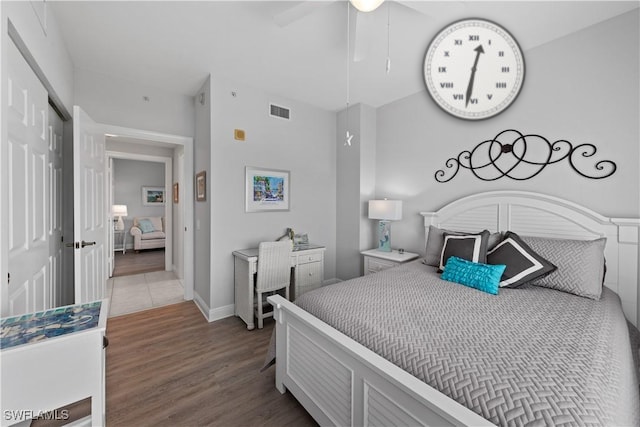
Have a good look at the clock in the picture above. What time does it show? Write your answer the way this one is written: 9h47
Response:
12h32
